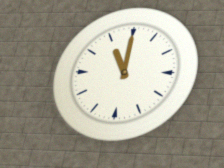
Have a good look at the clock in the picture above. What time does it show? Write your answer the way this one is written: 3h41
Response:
11h00
